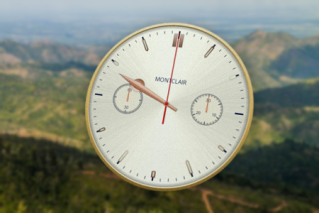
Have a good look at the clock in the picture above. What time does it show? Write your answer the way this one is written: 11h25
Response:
9h49
